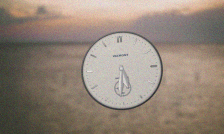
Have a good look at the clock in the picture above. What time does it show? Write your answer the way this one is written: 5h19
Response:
5h31
